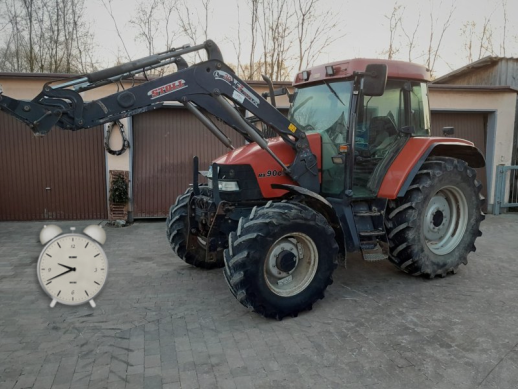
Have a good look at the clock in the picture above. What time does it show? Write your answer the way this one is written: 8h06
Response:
9h41
